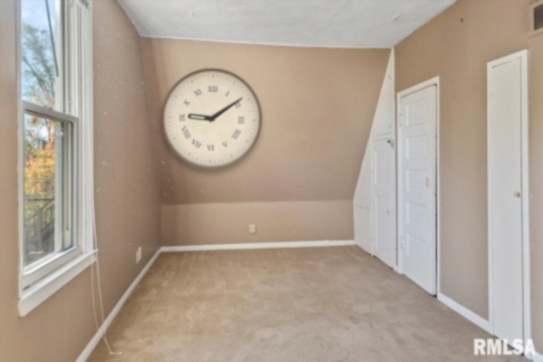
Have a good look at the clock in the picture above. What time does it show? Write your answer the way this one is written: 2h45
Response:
9h09
